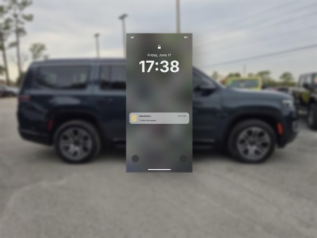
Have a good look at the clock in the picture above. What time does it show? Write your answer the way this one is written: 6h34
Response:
17h38
